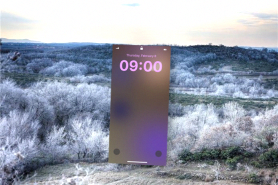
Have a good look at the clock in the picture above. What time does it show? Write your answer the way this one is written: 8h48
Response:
9h00
